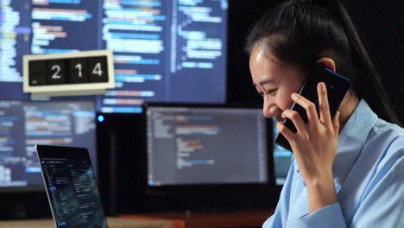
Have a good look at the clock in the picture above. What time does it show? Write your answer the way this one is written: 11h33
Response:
2h14
